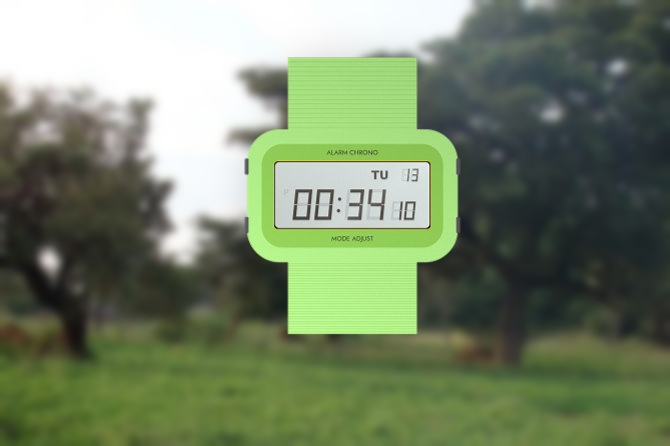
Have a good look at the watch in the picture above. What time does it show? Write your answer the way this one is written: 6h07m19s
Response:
0h34m10s
